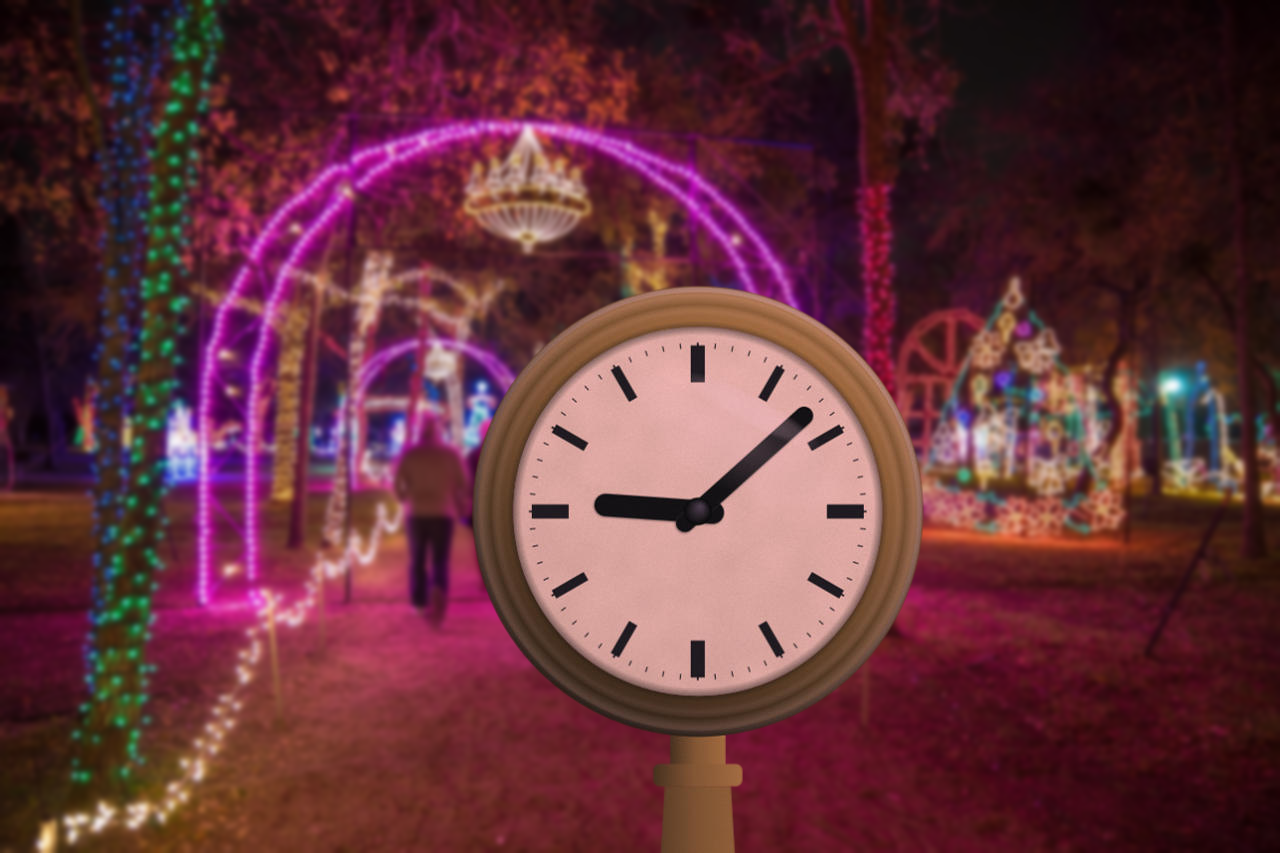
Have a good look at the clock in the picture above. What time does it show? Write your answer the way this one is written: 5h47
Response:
9h08
